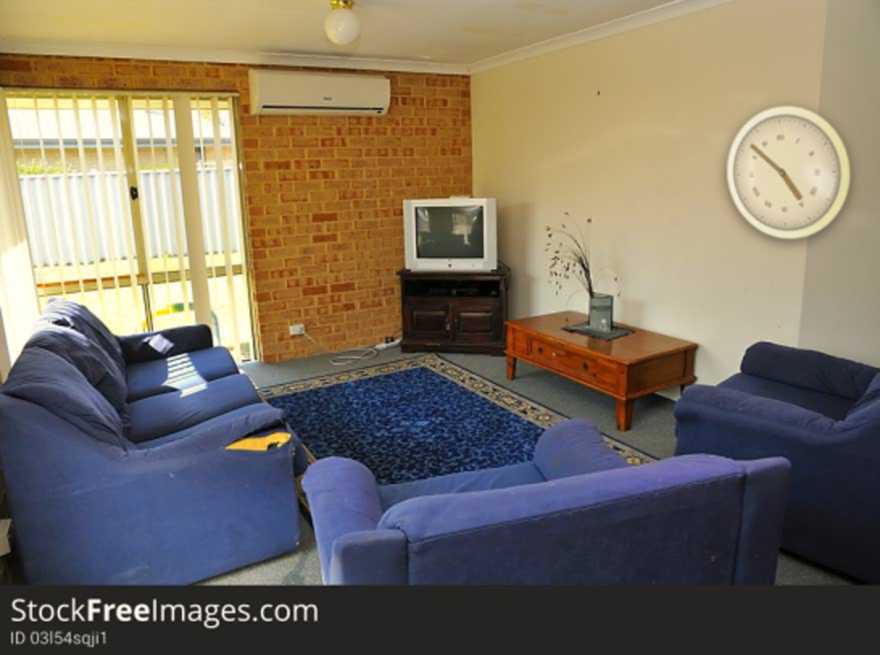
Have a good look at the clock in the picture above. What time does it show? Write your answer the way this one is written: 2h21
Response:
4h52
